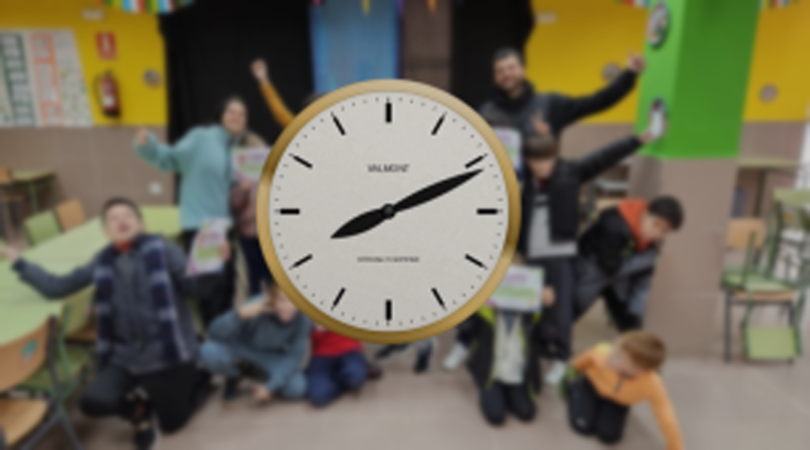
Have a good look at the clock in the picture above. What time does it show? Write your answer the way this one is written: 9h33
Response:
8h11
